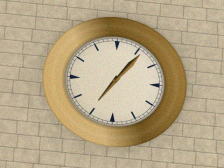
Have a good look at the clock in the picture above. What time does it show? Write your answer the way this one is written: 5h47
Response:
7h06
